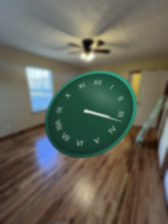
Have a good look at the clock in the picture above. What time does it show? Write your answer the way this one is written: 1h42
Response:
3h17
